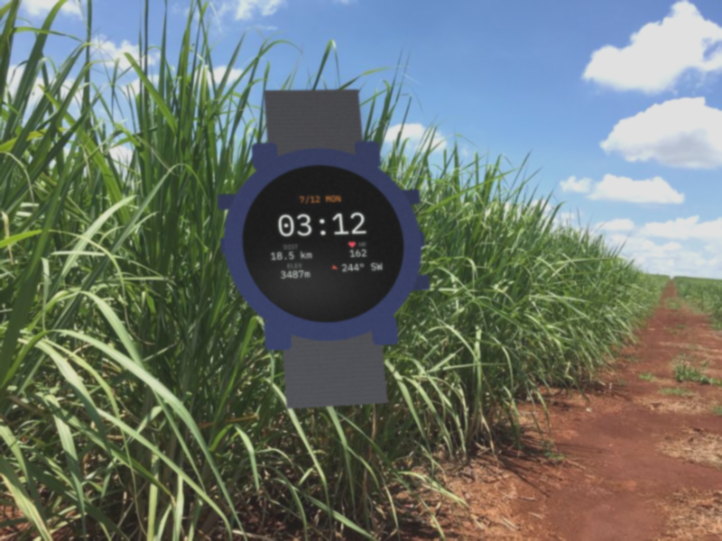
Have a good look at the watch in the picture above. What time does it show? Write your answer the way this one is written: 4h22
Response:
3h12
